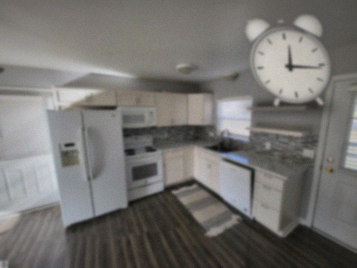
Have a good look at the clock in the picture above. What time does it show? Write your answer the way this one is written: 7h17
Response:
12h16
